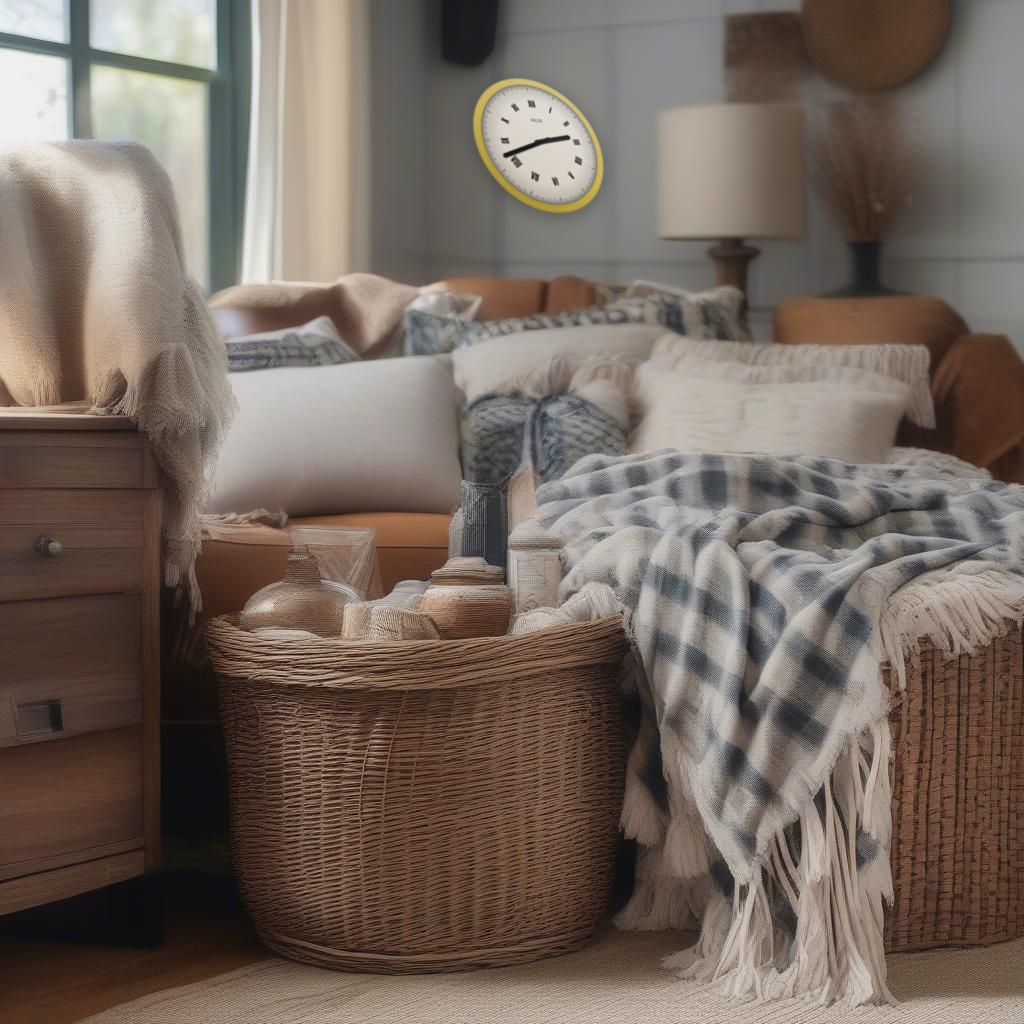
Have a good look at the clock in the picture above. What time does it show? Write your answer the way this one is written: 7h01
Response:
2h42
